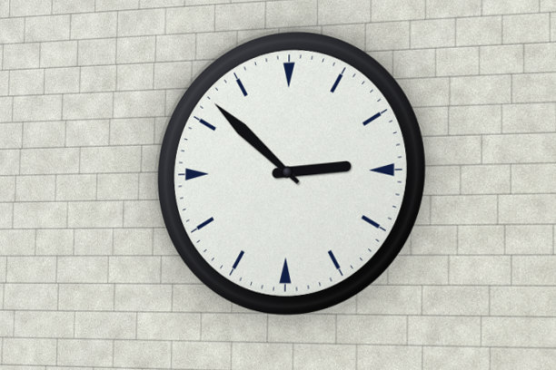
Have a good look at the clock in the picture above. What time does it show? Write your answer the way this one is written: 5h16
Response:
2h52
